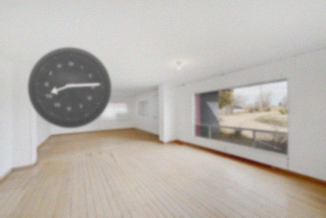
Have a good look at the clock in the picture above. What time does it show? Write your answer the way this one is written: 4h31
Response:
8h14
